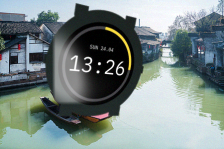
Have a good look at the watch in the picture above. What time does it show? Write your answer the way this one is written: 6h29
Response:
13h26
